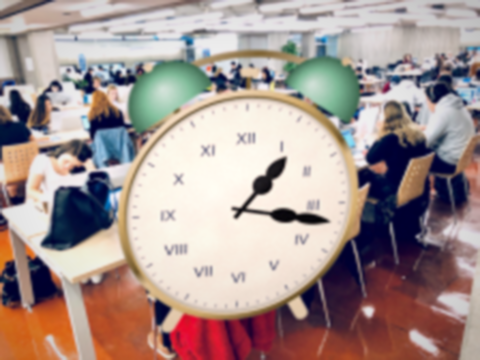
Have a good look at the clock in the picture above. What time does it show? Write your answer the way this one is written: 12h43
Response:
1h17
